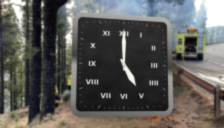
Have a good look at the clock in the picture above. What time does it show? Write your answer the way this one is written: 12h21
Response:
5h00
